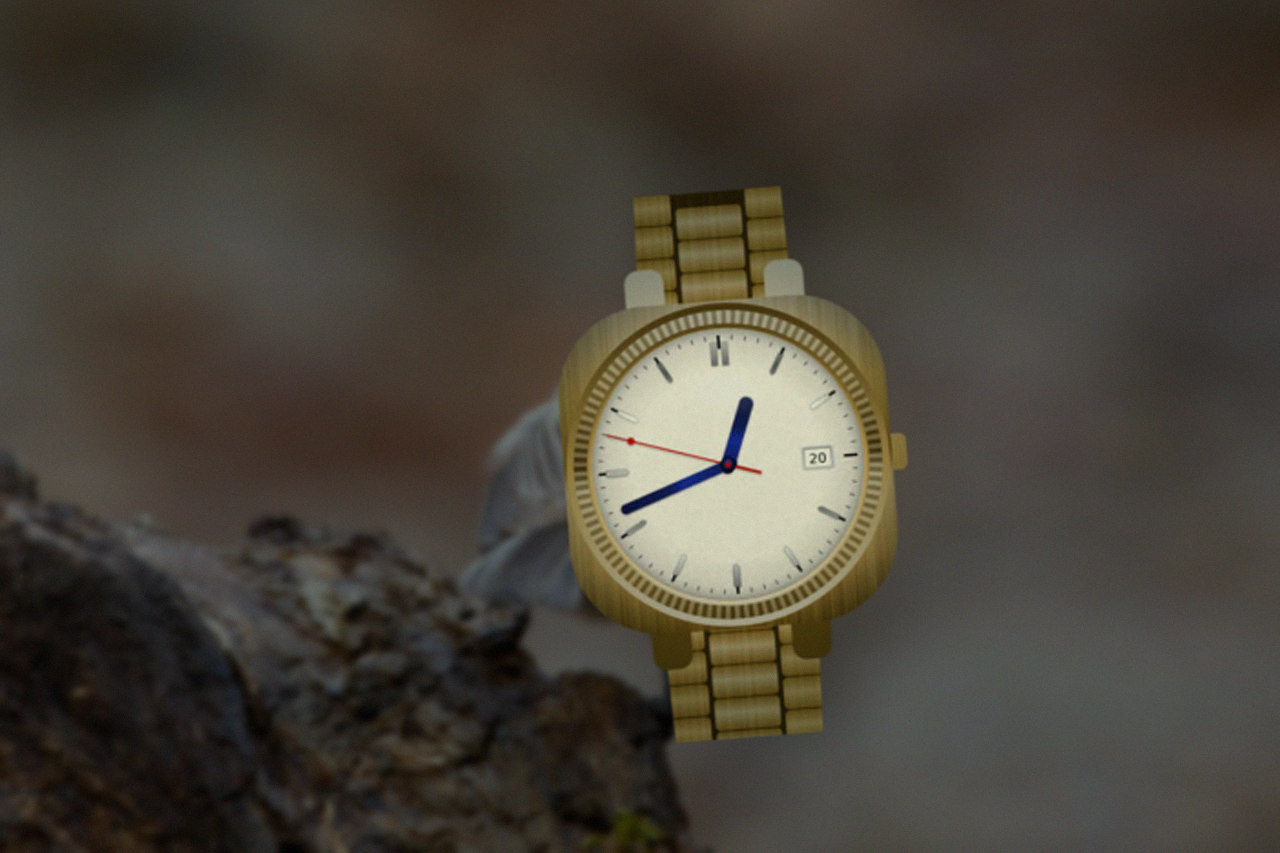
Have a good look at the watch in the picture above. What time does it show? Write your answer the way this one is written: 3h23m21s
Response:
12h41m48s
